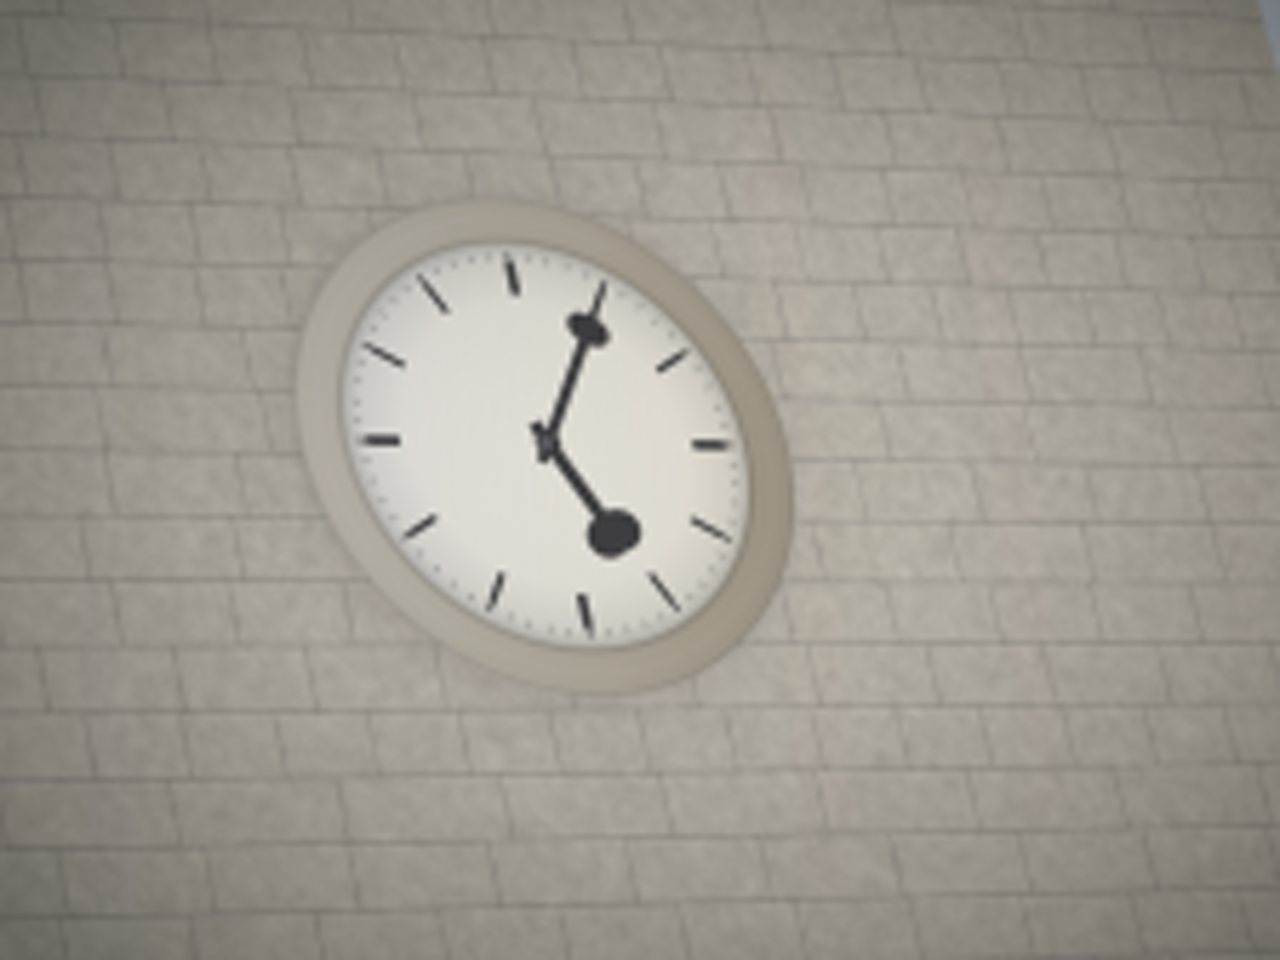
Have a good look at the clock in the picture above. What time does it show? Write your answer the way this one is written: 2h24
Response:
5h05
